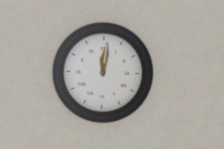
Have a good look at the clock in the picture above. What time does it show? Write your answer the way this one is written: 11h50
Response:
12h01
